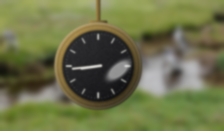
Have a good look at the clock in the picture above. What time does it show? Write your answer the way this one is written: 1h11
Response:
8h44
